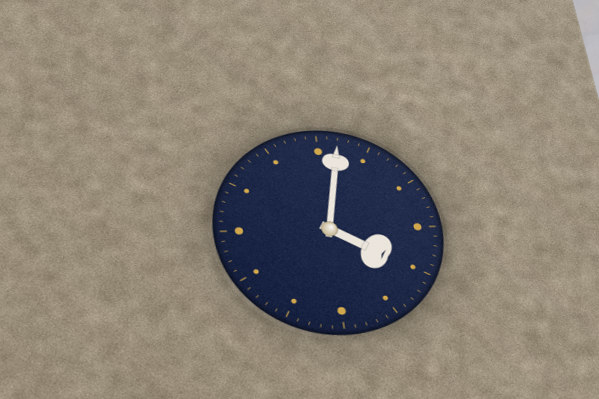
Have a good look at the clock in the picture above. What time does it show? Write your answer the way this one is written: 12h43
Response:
4h02
